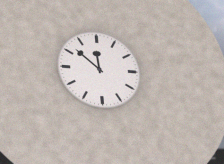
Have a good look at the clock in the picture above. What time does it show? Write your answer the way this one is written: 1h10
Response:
11h52
